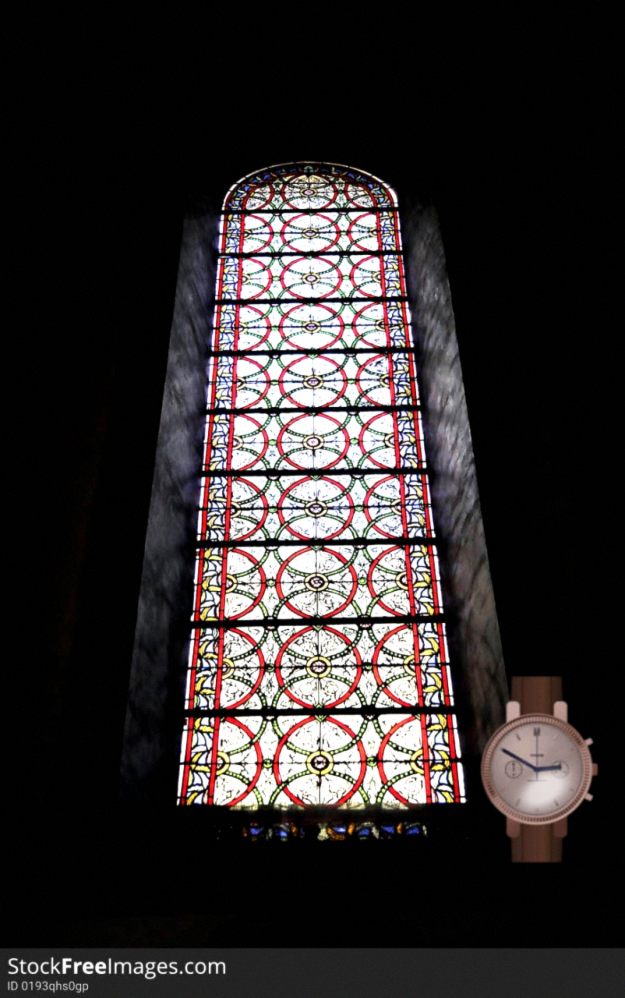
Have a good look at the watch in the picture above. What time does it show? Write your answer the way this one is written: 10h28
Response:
2h50
